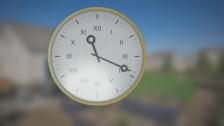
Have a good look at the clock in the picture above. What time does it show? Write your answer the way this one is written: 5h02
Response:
11h19
